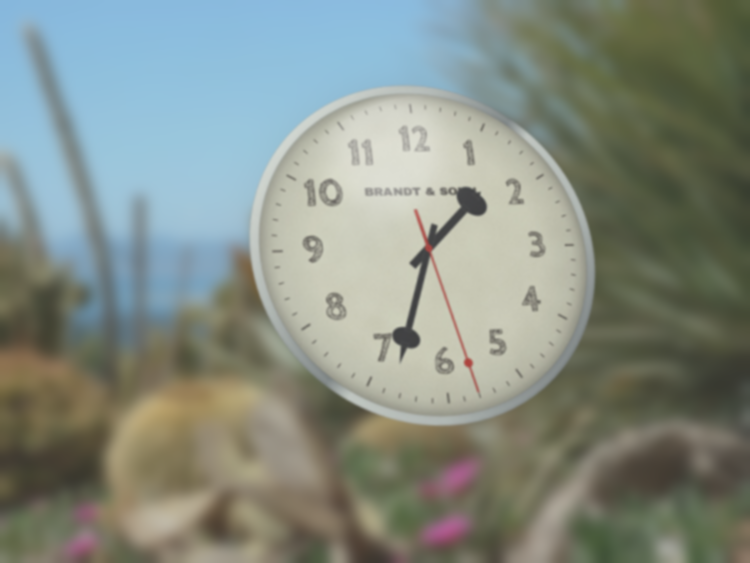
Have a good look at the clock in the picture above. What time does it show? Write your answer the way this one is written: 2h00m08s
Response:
1h33m28s
